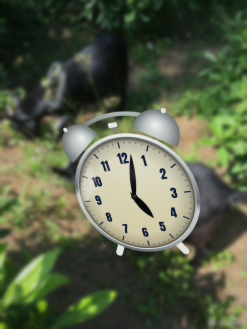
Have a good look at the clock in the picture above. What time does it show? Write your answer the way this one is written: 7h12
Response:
5h02
